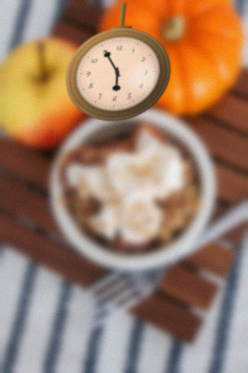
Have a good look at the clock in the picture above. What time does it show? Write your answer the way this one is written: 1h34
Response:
5h55
